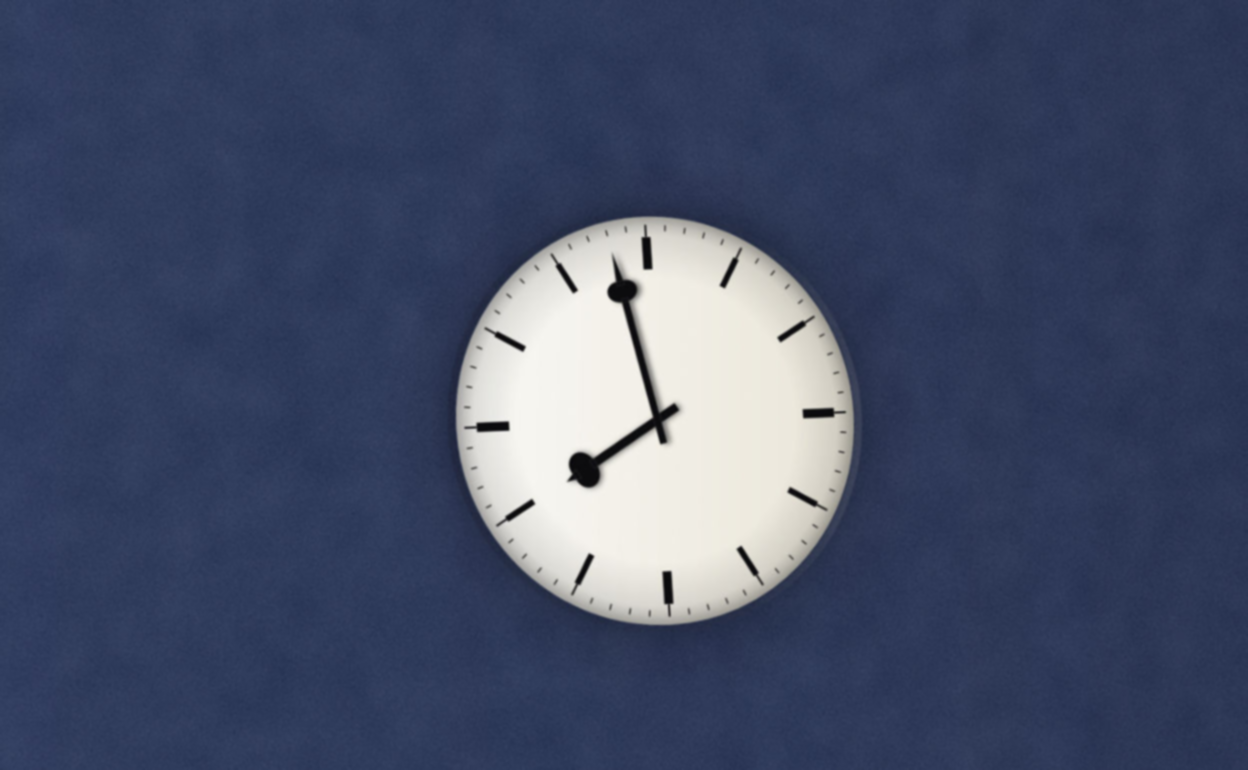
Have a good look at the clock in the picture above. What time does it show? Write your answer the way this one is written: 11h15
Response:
7h58
